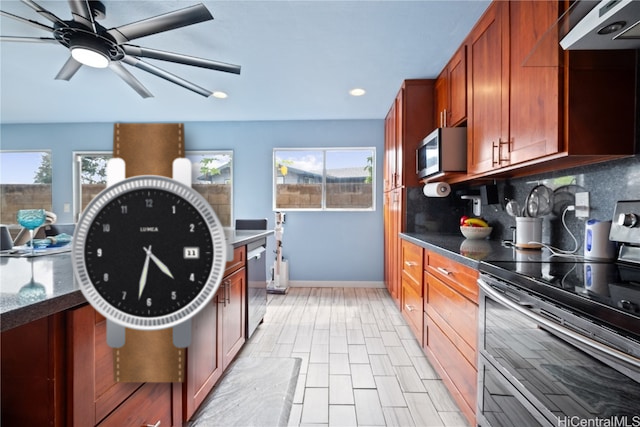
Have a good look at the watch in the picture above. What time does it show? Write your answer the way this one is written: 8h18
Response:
4h32
